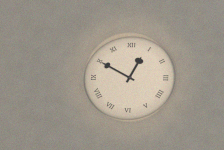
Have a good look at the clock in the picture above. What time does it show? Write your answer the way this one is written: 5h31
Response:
12h50
